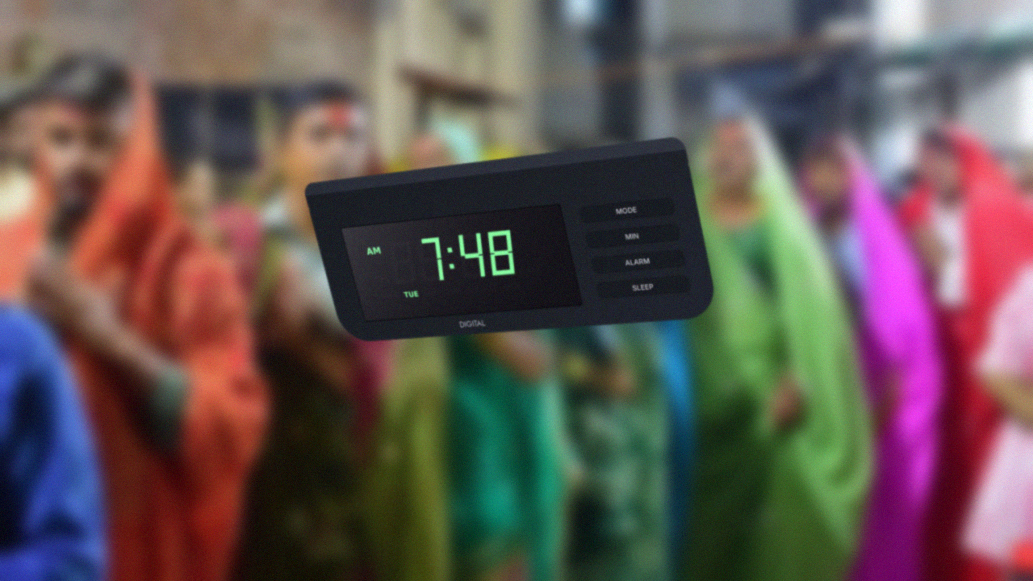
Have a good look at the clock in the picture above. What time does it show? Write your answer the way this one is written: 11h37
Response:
7h48
